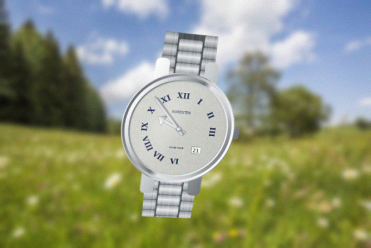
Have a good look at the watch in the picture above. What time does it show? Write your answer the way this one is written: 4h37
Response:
9h53
